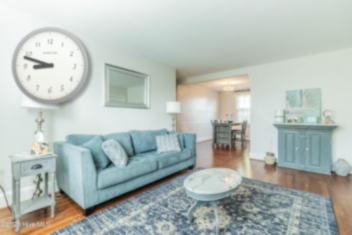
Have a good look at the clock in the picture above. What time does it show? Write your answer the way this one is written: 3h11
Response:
8h48
